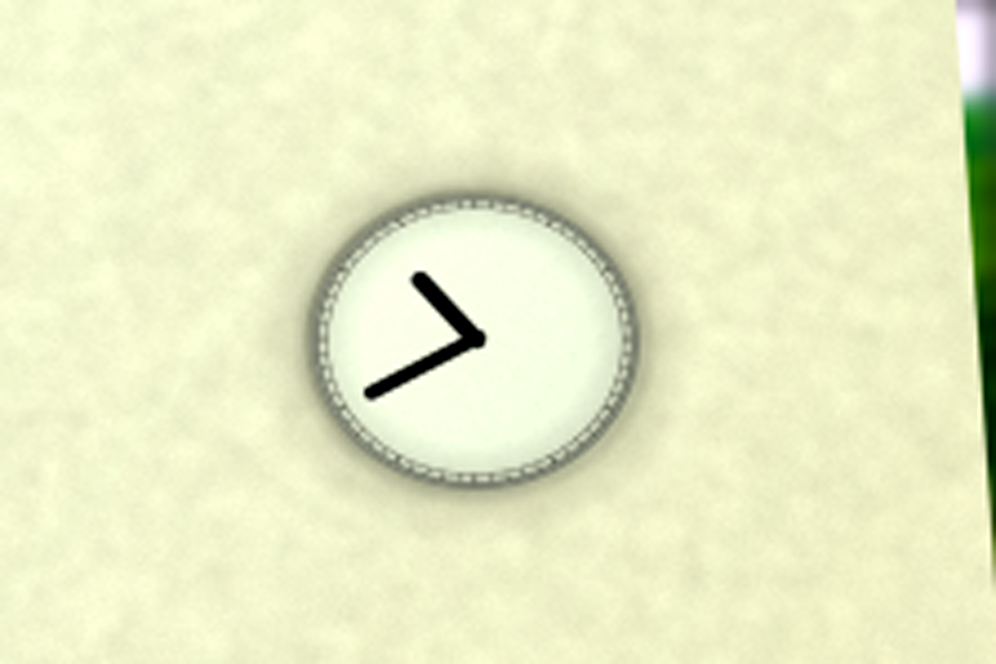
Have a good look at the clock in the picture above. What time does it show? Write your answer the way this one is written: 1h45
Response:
10h40
